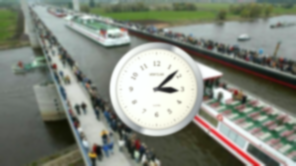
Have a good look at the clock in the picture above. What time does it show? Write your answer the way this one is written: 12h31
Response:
3h08
